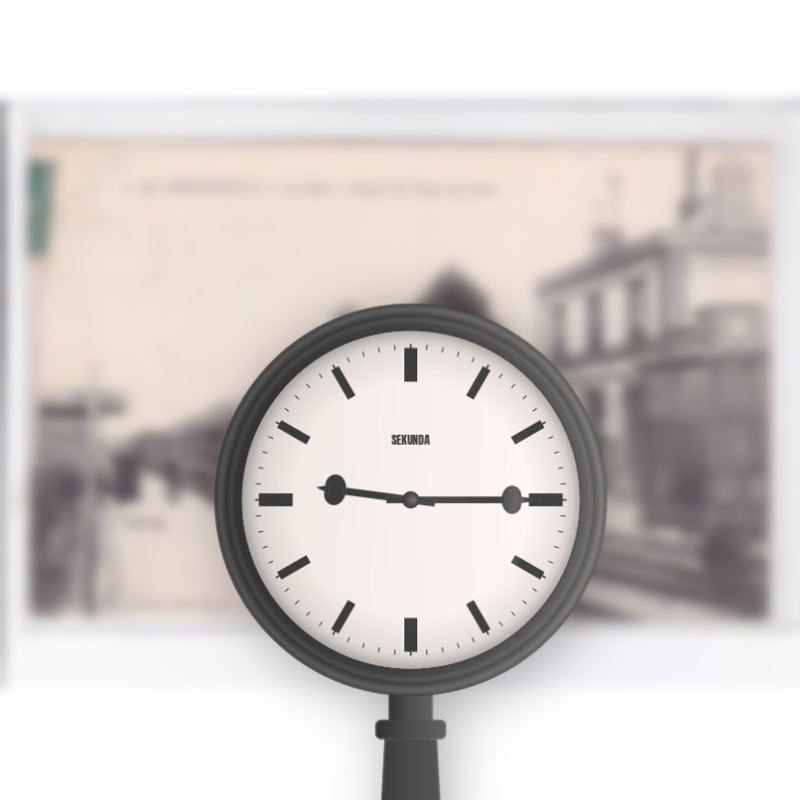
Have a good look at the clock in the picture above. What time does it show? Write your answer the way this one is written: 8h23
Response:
9h15
